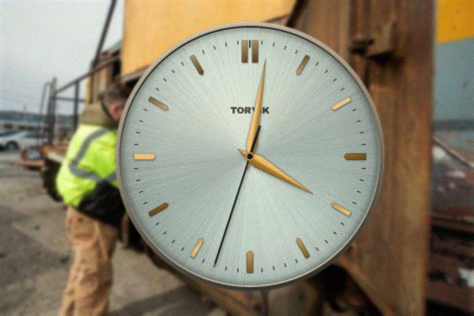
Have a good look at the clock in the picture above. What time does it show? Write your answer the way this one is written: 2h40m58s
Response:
4h01m33s
